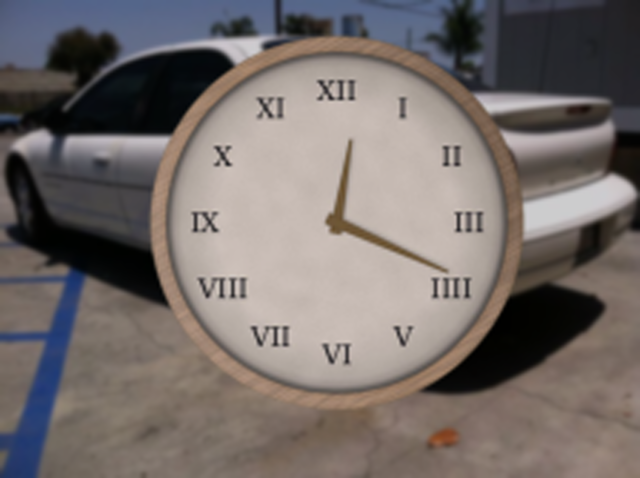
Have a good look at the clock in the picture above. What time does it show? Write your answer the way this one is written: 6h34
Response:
12h19
